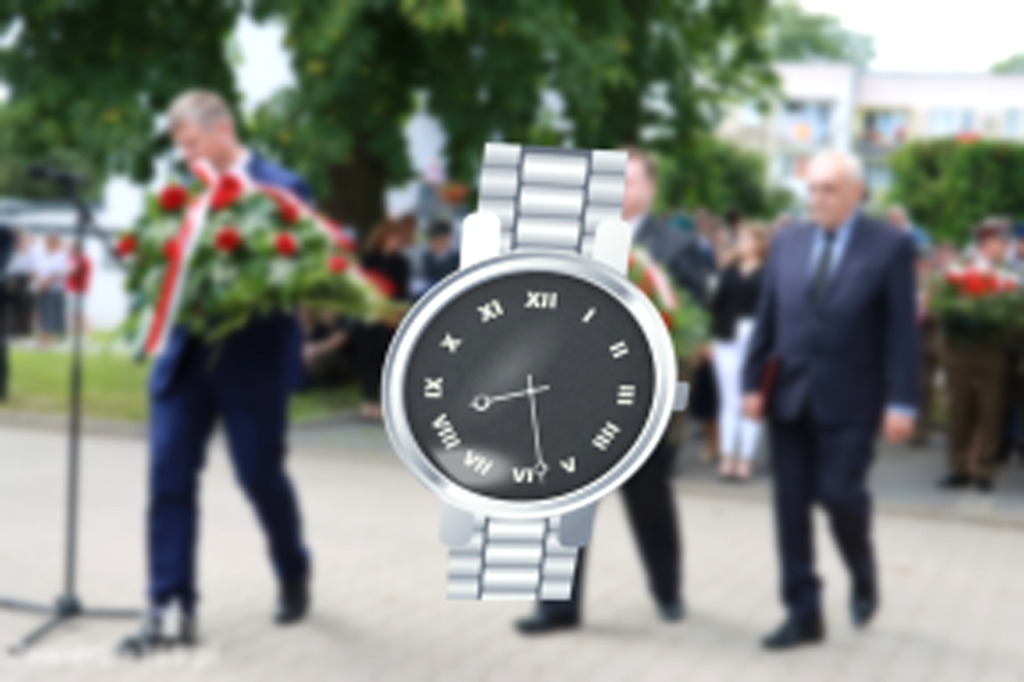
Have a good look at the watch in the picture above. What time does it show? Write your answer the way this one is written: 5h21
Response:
8h28
